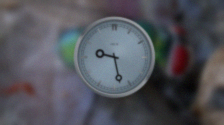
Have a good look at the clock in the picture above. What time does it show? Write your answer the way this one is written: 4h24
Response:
9h28
